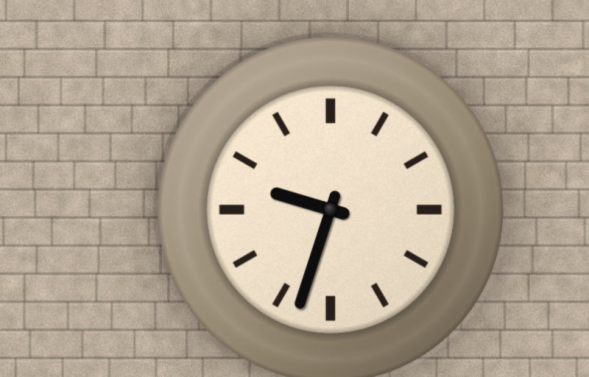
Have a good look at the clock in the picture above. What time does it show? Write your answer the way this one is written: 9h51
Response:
9h33
